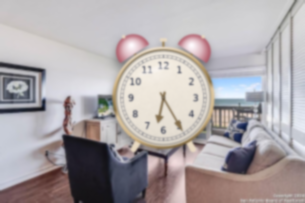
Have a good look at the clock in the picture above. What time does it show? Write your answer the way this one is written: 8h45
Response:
6h25
